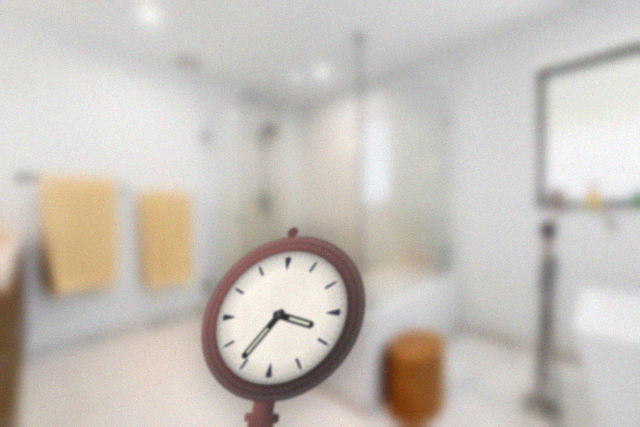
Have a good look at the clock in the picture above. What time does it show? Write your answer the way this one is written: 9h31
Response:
3h36
